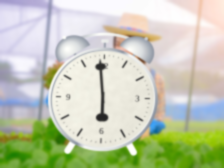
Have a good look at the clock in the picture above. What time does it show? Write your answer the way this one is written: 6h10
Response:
5h59
